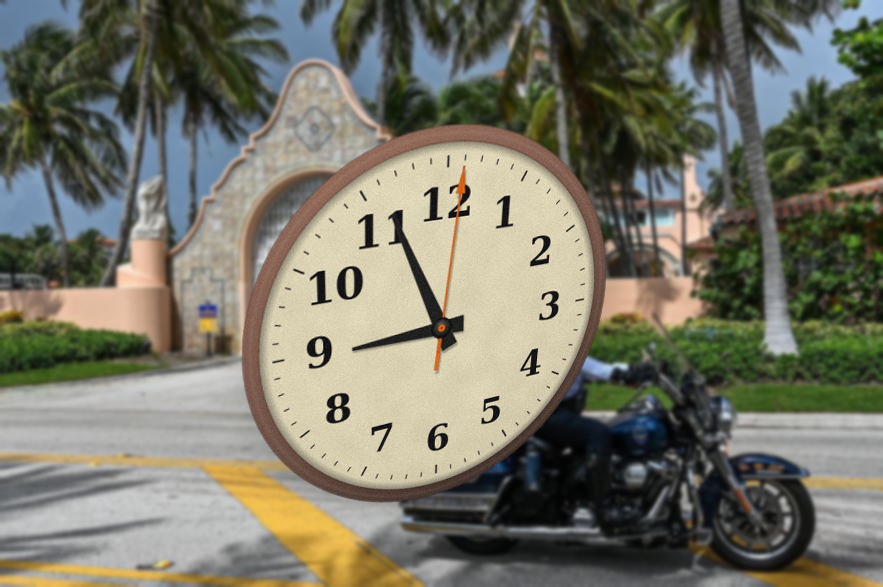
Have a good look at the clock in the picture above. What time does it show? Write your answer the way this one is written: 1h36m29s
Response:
8h56m01s
